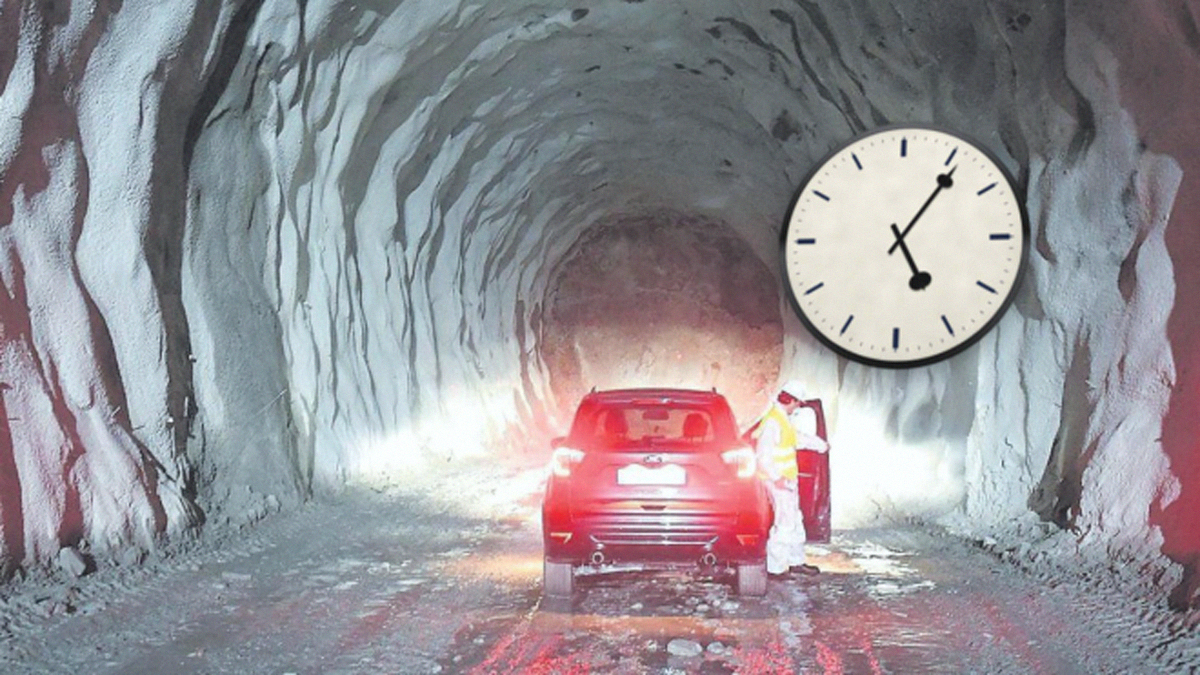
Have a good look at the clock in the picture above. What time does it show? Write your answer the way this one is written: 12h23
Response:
5h06
